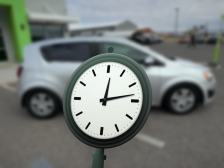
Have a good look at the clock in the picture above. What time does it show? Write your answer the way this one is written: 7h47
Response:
12h13
